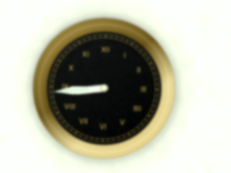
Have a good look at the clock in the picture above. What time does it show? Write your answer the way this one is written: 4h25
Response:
8h44
